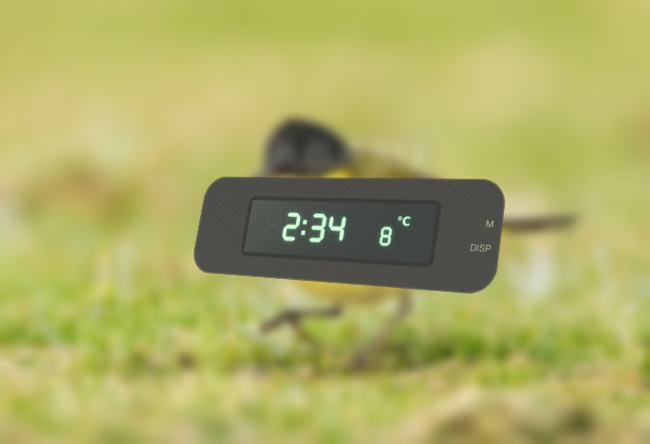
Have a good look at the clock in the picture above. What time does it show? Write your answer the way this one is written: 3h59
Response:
2h34
